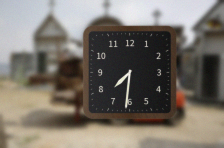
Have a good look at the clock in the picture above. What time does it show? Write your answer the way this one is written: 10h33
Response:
7h31
